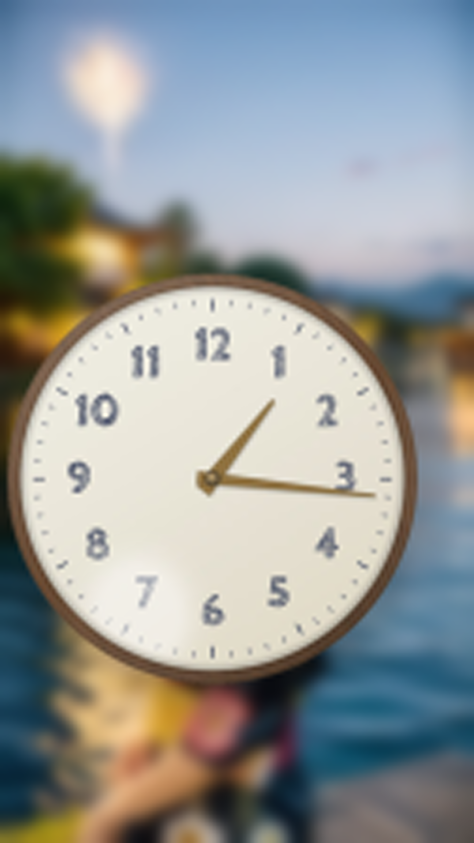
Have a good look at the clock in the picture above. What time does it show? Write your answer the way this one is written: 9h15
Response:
1h16
